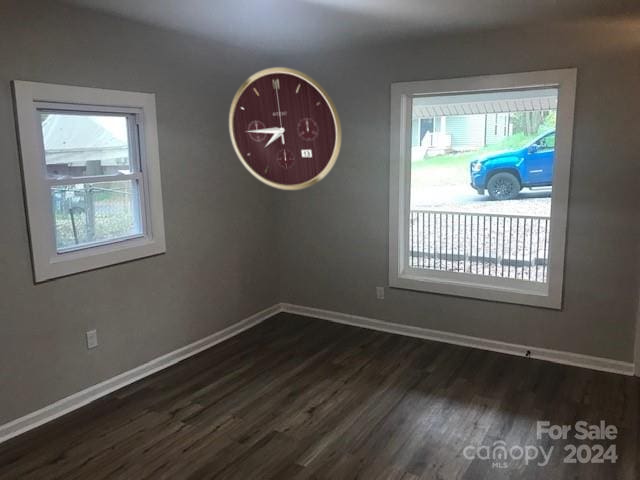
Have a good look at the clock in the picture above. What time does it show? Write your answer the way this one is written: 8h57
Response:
7h45
